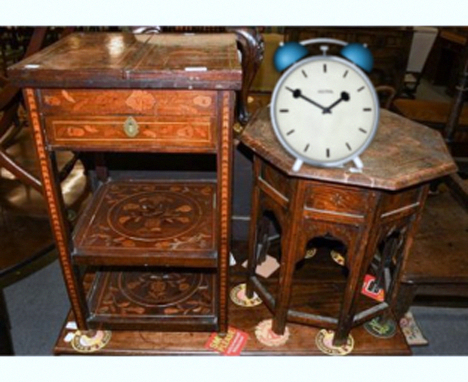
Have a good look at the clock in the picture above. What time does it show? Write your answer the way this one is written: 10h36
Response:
1h50
